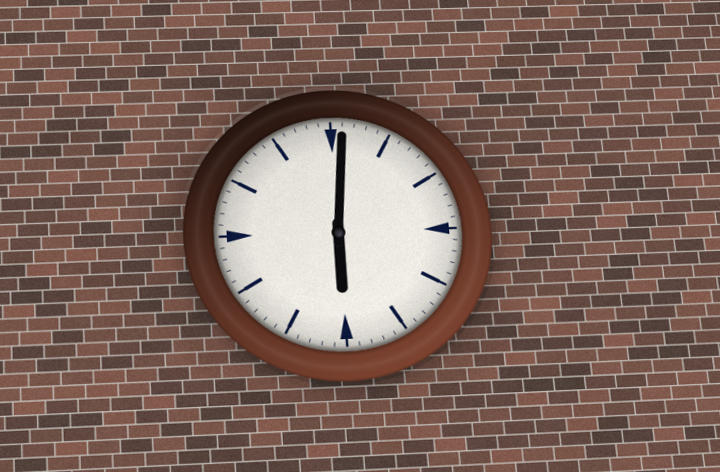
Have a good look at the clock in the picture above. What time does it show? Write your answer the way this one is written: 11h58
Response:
6h01
